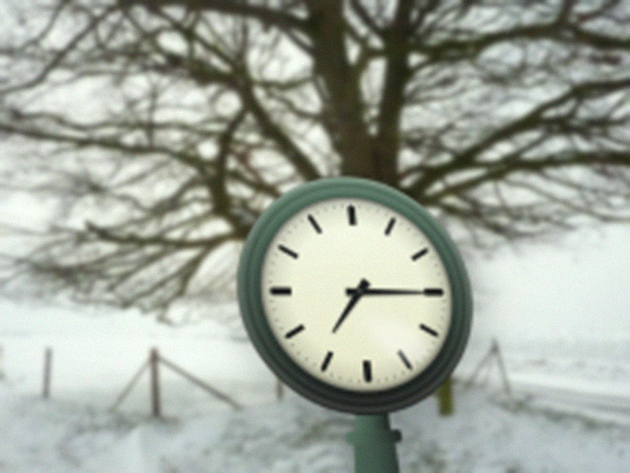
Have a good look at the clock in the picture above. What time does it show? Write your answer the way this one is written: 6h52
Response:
7h15
